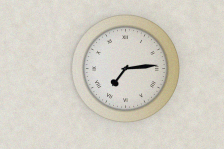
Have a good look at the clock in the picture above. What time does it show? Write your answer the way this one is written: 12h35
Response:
7h14
